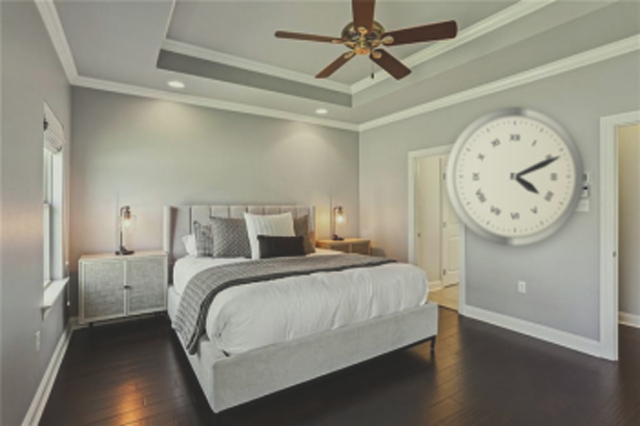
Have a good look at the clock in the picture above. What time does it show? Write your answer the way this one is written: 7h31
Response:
4h11
